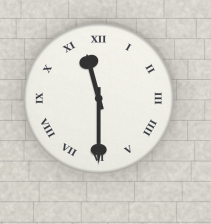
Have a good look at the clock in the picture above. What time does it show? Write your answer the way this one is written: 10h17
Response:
11h30
